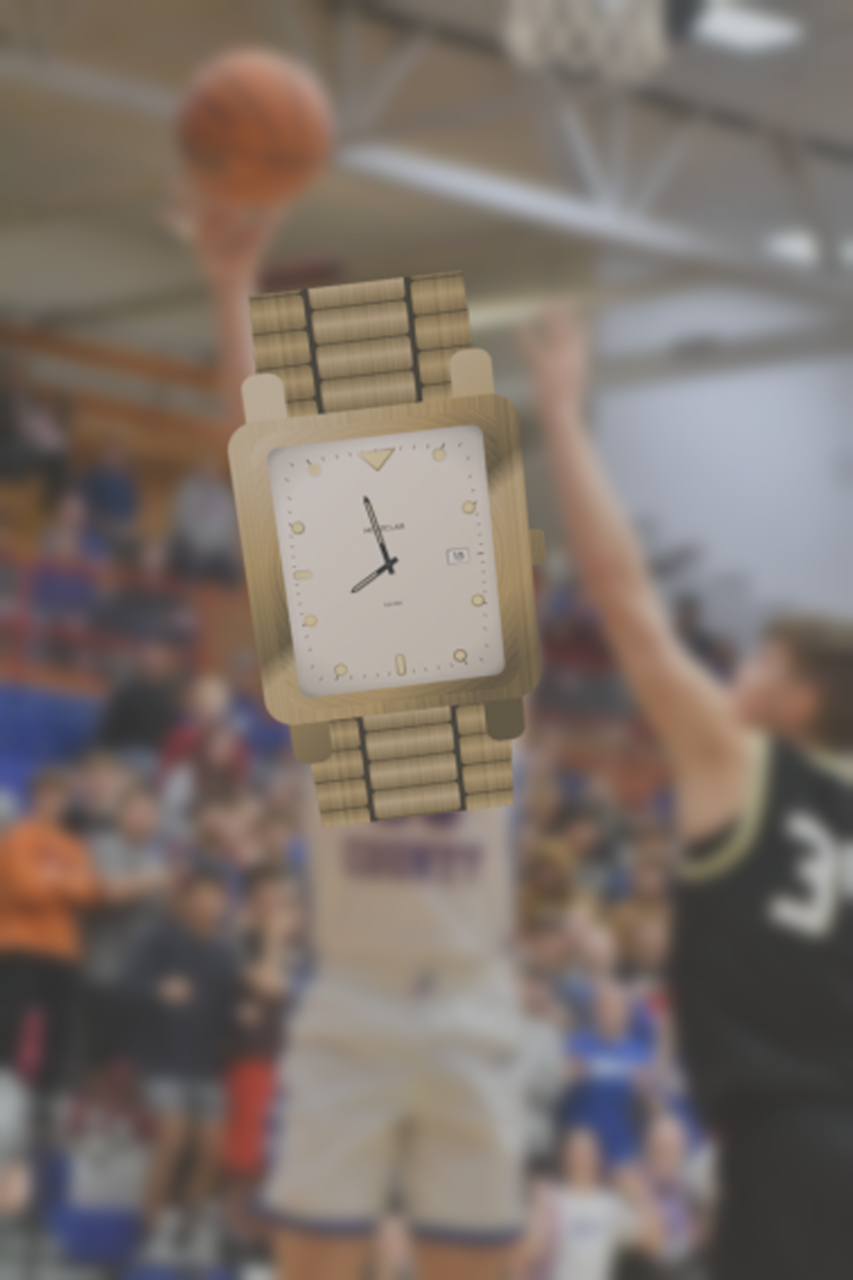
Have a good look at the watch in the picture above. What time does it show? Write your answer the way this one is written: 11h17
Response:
7h58
